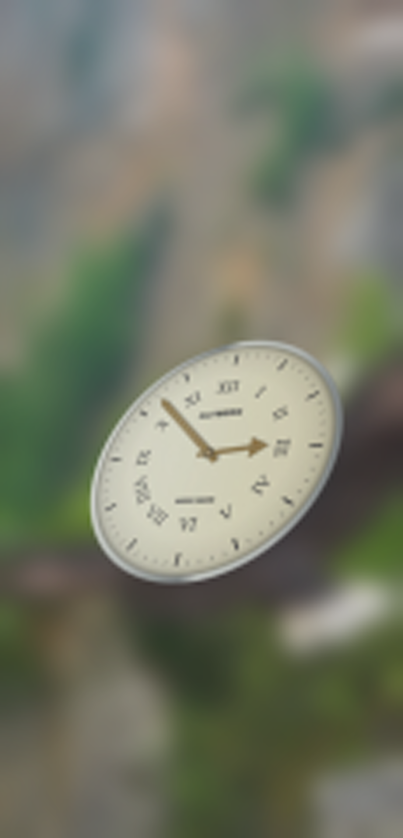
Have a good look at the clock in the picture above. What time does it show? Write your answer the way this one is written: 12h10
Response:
2h52
